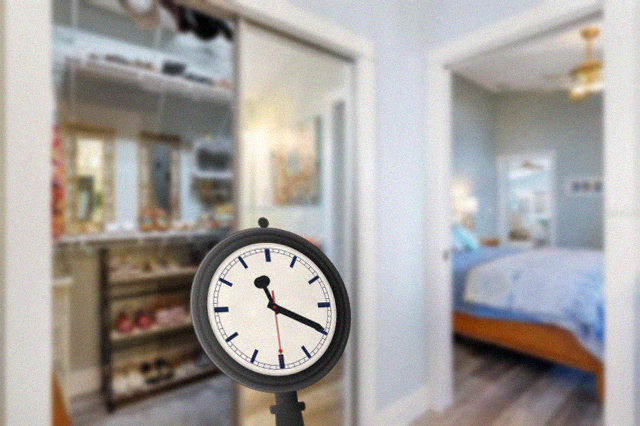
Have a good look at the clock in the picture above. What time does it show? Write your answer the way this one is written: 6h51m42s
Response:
11h19m30s
